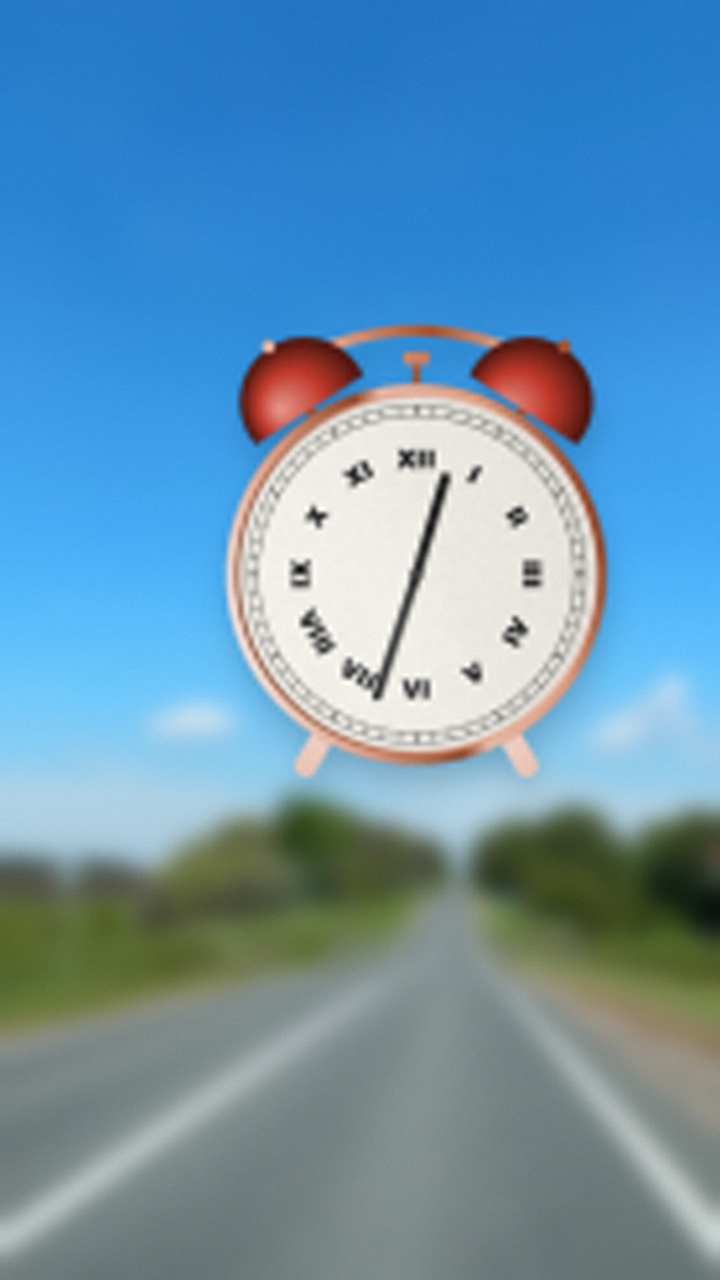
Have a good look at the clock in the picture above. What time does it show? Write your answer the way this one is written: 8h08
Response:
12h33
